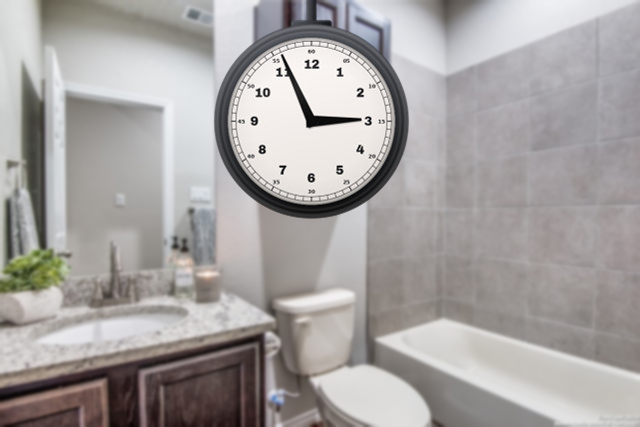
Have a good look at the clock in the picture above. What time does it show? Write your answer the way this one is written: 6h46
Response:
2h56
